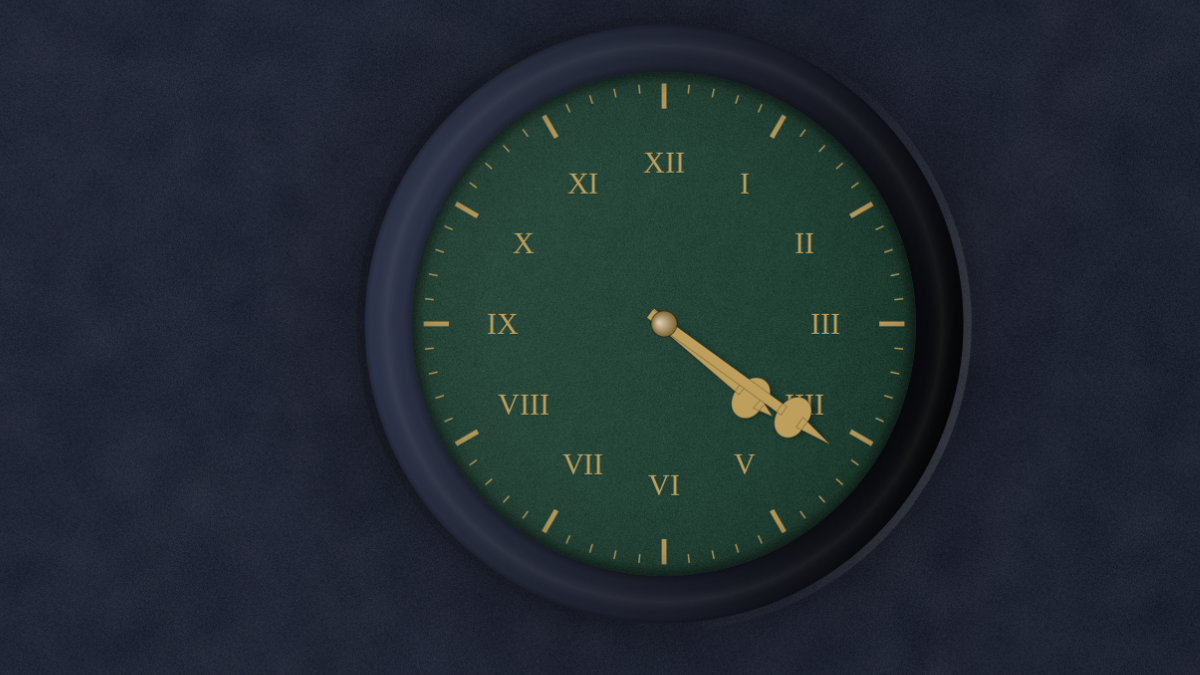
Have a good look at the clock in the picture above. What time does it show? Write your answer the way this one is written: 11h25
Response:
4h21
